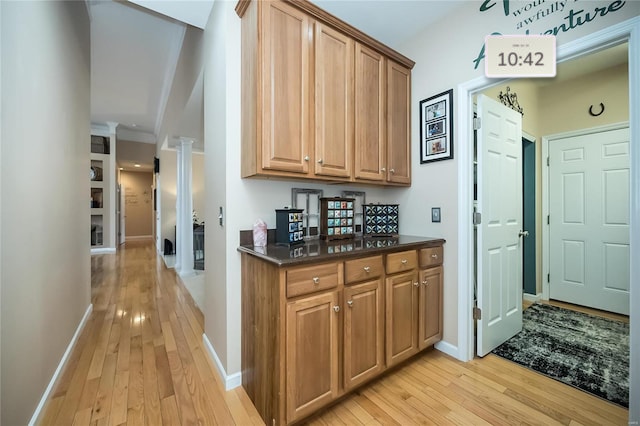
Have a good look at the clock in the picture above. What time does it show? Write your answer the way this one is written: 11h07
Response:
10h42
